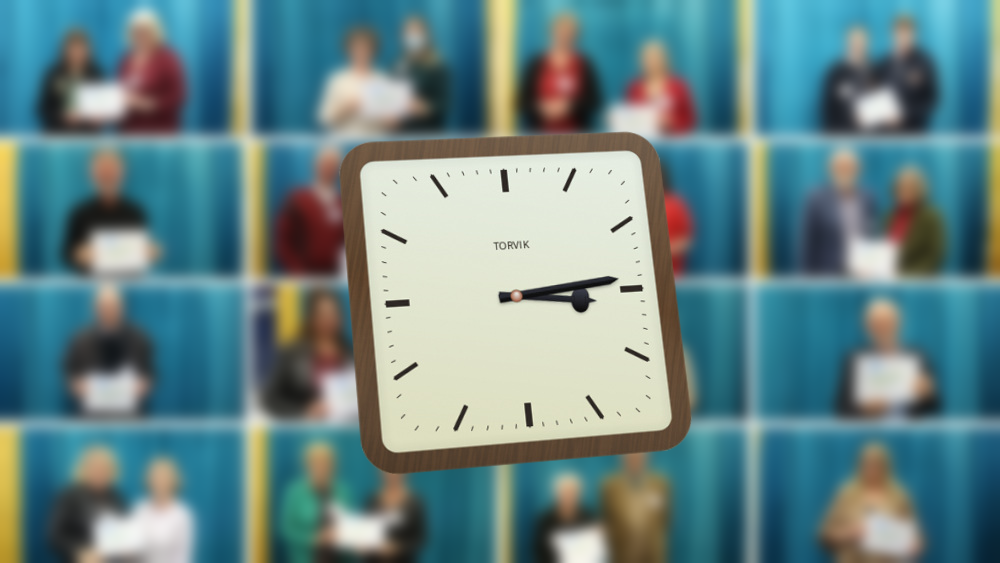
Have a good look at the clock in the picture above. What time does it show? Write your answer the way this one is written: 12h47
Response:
3h14
